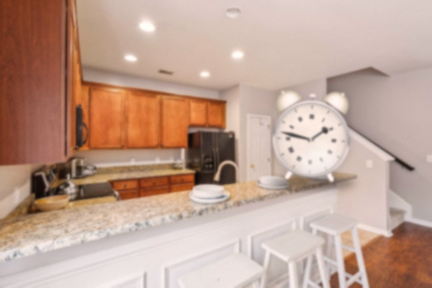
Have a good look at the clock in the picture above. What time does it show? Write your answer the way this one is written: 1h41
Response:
1h47
